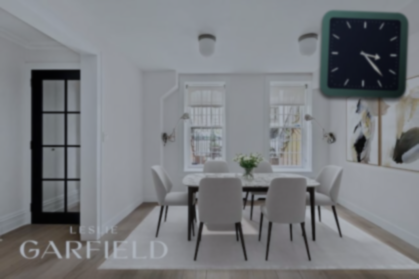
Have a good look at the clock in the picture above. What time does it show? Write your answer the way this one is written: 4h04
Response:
3h23
